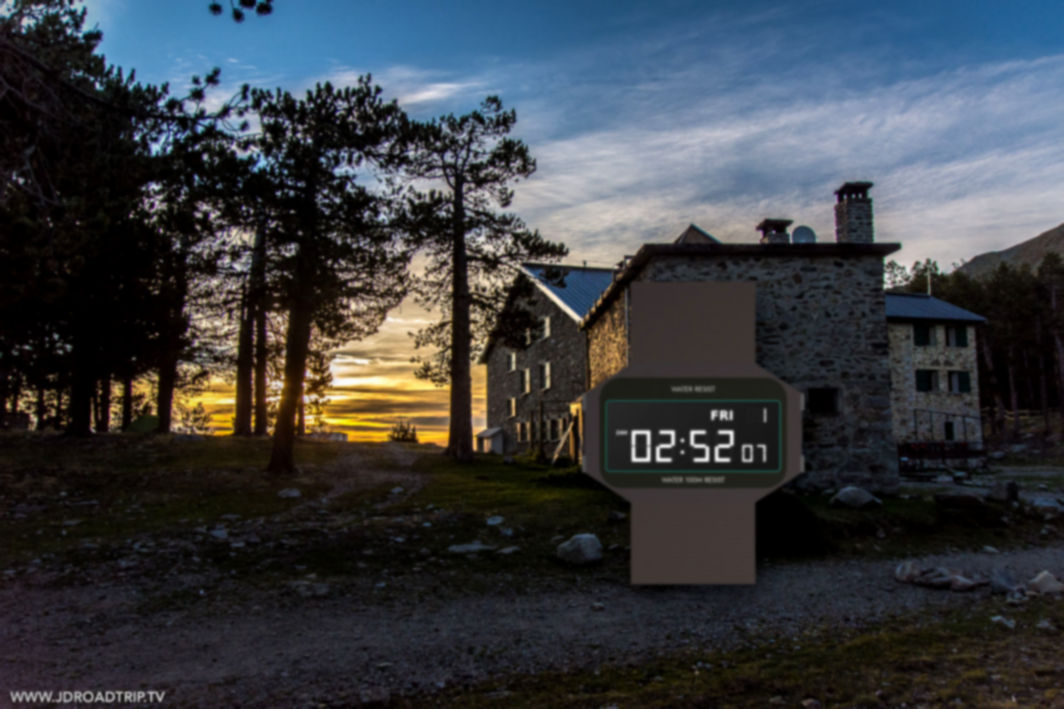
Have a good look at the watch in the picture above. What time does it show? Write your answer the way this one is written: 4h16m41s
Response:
2h52m07s
